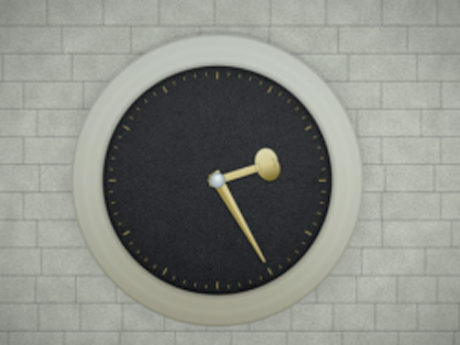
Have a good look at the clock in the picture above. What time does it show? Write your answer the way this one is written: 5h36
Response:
2h25
